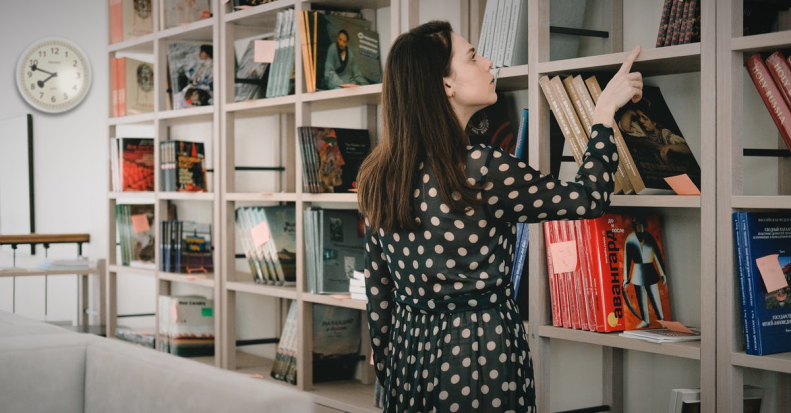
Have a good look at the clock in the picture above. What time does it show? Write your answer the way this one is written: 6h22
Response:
7h48
